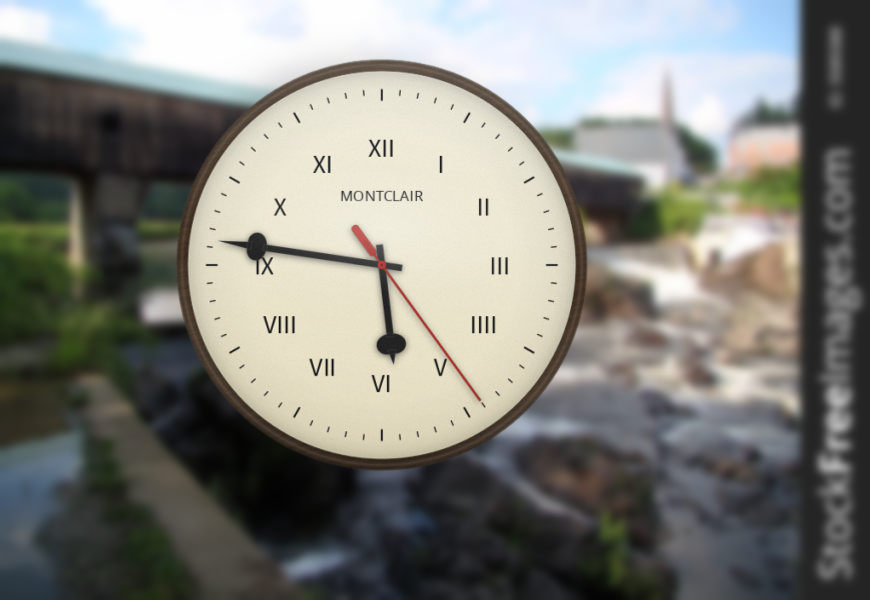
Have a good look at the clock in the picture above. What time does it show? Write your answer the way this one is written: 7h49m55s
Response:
5h46m24s
